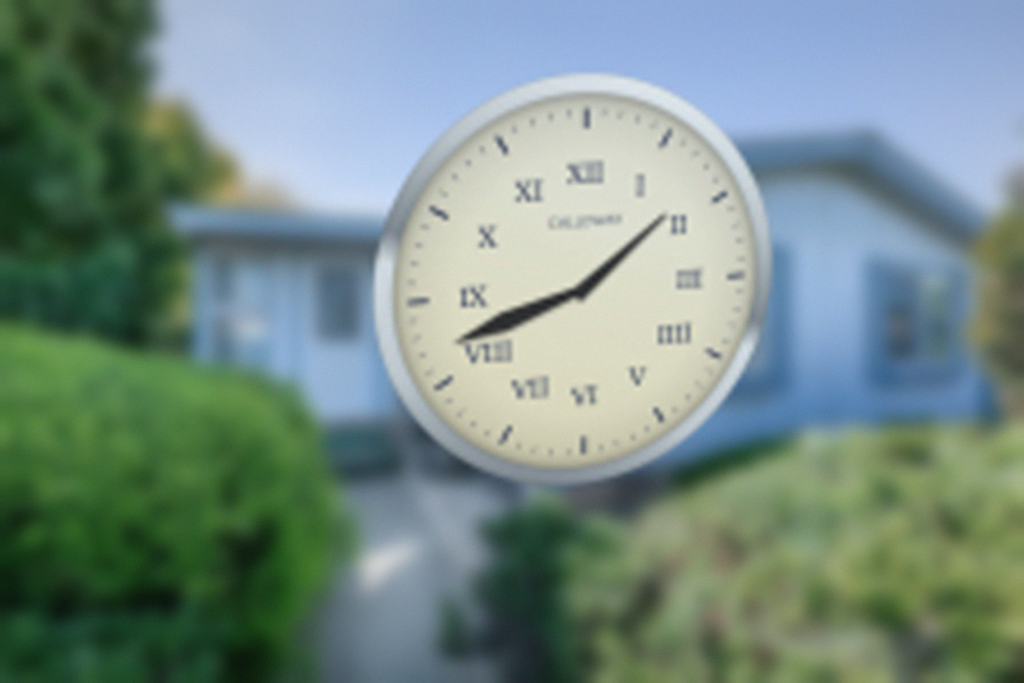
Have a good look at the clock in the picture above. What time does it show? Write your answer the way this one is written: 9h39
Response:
1h42
